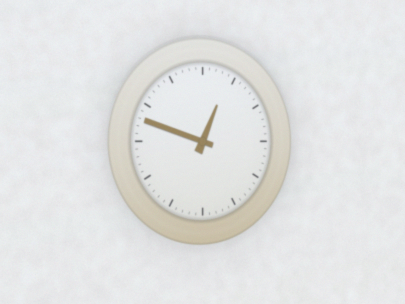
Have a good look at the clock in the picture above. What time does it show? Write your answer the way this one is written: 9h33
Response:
12h48
